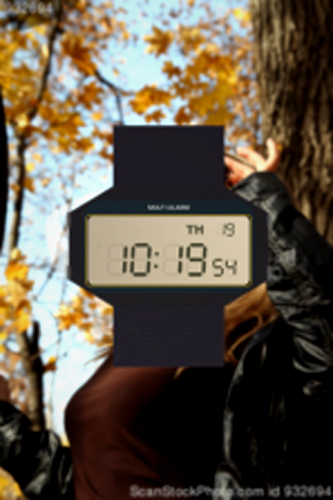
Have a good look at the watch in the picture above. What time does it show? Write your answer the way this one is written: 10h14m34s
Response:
10h19m54s
